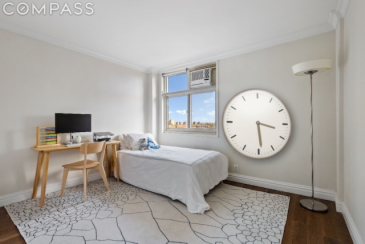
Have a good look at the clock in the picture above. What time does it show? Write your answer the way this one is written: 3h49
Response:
3h29
